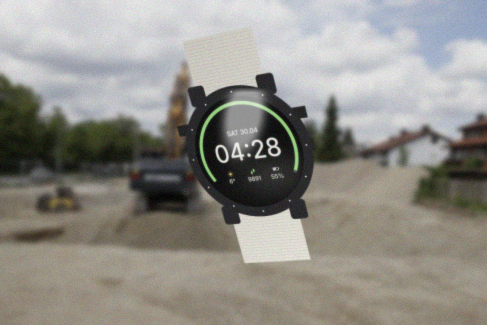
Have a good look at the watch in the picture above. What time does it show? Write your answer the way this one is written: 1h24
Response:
4h28
